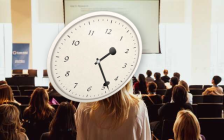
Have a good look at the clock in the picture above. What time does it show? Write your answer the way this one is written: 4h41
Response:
1h24
